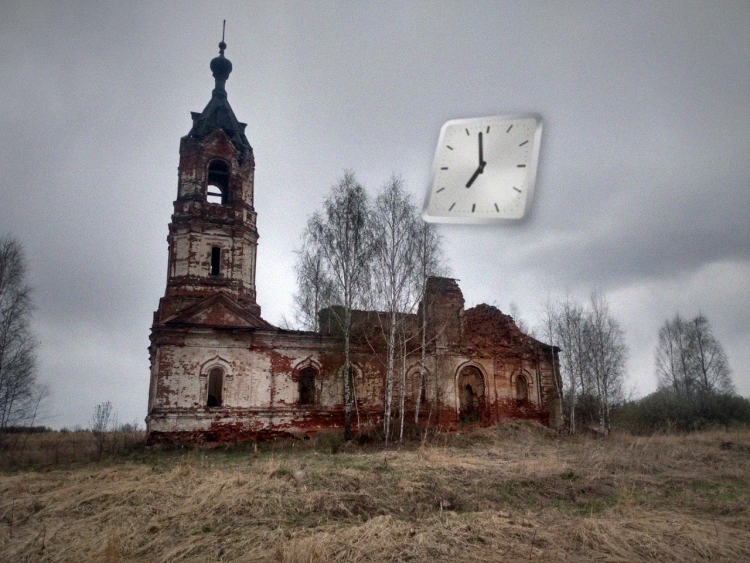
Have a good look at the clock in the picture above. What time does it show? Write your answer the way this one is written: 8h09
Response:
6h58
